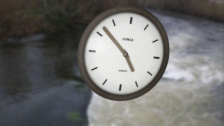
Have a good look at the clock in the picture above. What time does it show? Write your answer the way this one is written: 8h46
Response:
4h52
